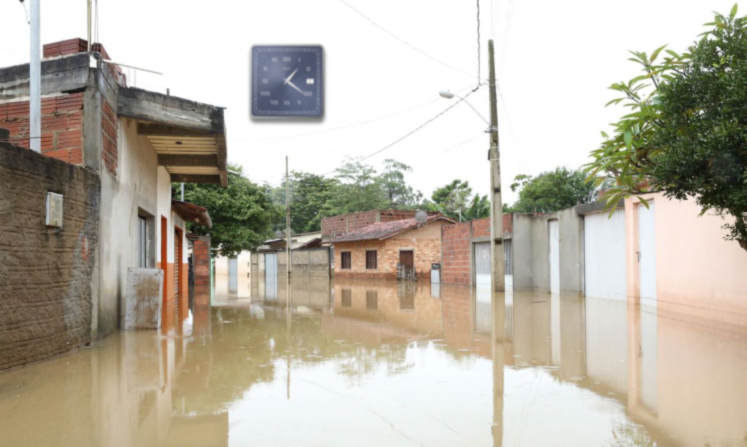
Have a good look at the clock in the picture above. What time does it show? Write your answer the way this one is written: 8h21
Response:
1h21
